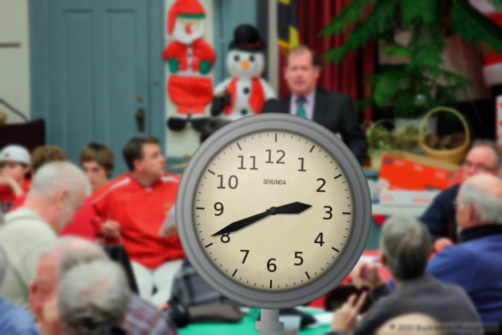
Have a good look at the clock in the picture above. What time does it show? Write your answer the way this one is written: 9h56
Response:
2h41
